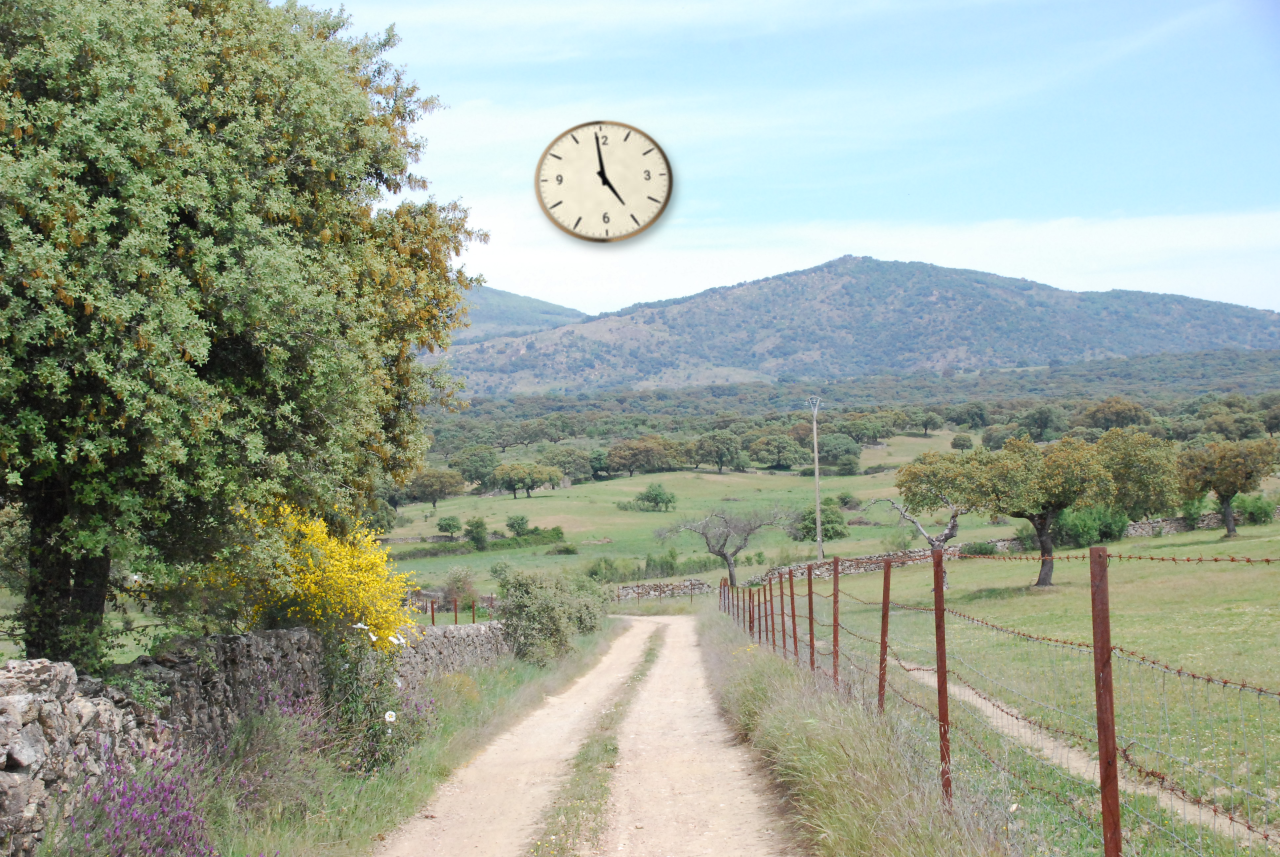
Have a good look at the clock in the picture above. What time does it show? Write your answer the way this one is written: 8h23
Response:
4h59
